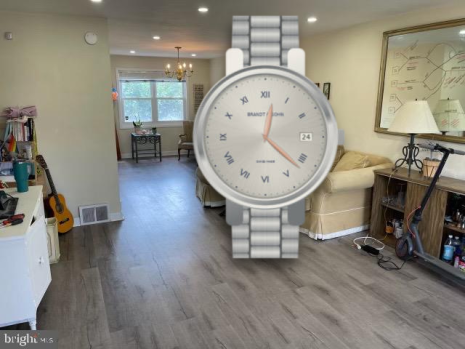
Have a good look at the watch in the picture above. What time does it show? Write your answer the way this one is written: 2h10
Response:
12h22
